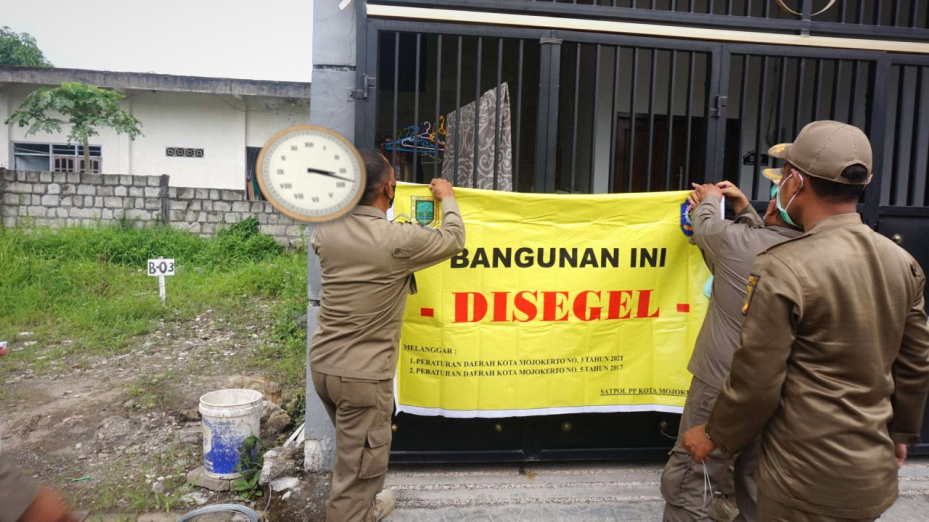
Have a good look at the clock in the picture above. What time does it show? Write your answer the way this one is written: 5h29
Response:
3h18
